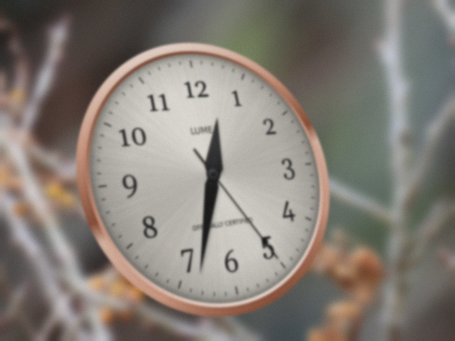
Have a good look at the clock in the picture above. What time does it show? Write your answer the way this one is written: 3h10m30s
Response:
12h33m25s
